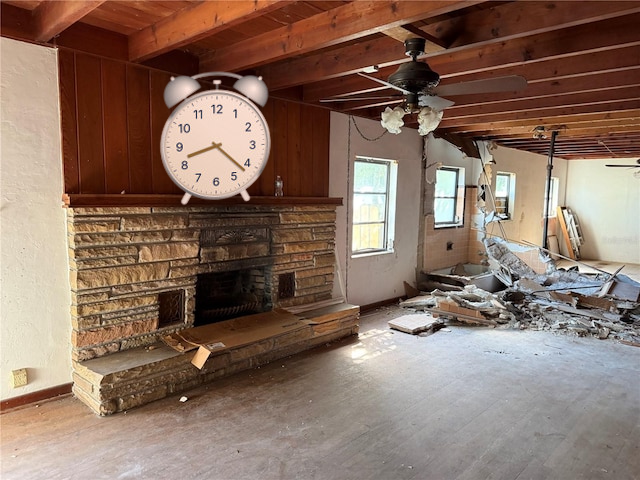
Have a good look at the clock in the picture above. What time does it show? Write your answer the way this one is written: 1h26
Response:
8h22
